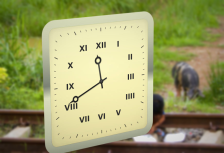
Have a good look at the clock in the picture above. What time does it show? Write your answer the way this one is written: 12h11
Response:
11h41
